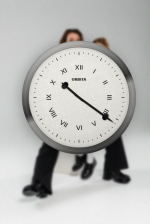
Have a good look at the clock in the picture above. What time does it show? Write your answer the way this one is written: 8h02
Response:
10h21
